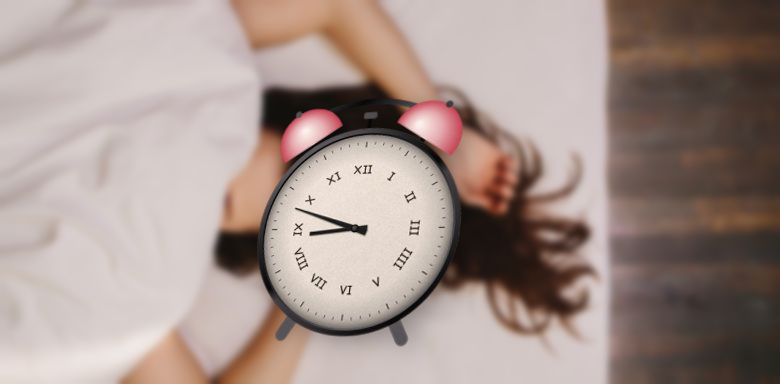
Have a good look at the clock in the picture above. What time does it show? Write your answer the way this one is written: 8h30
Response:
8h48
